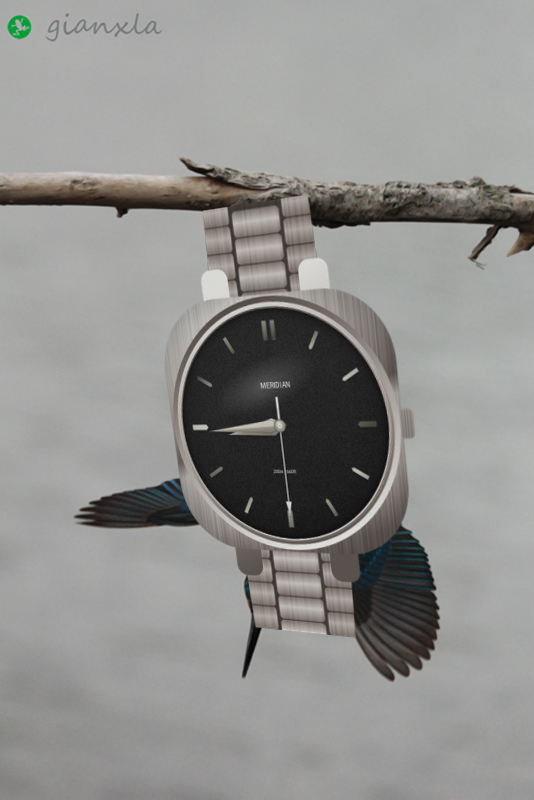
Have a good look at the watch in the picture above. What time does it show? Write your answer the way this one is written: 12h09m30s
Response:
8h44m30s
